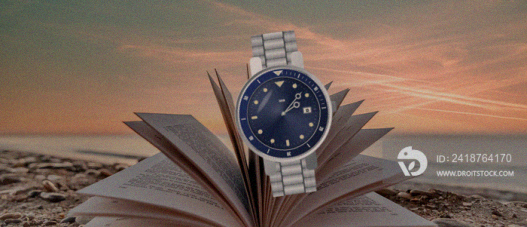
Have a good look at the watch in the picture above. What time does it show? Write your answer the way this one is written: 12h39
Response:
2h08
